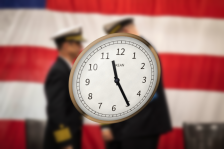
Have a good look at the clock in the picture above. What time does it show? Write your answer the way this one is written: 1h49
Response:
11h25
